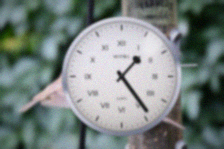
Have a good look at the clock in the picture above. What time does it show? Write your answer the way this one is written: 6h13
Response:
1h24
